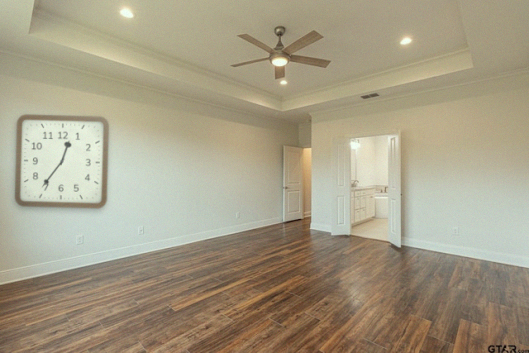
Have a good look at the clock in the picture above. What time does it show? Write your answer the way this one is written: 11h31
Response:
12h36
